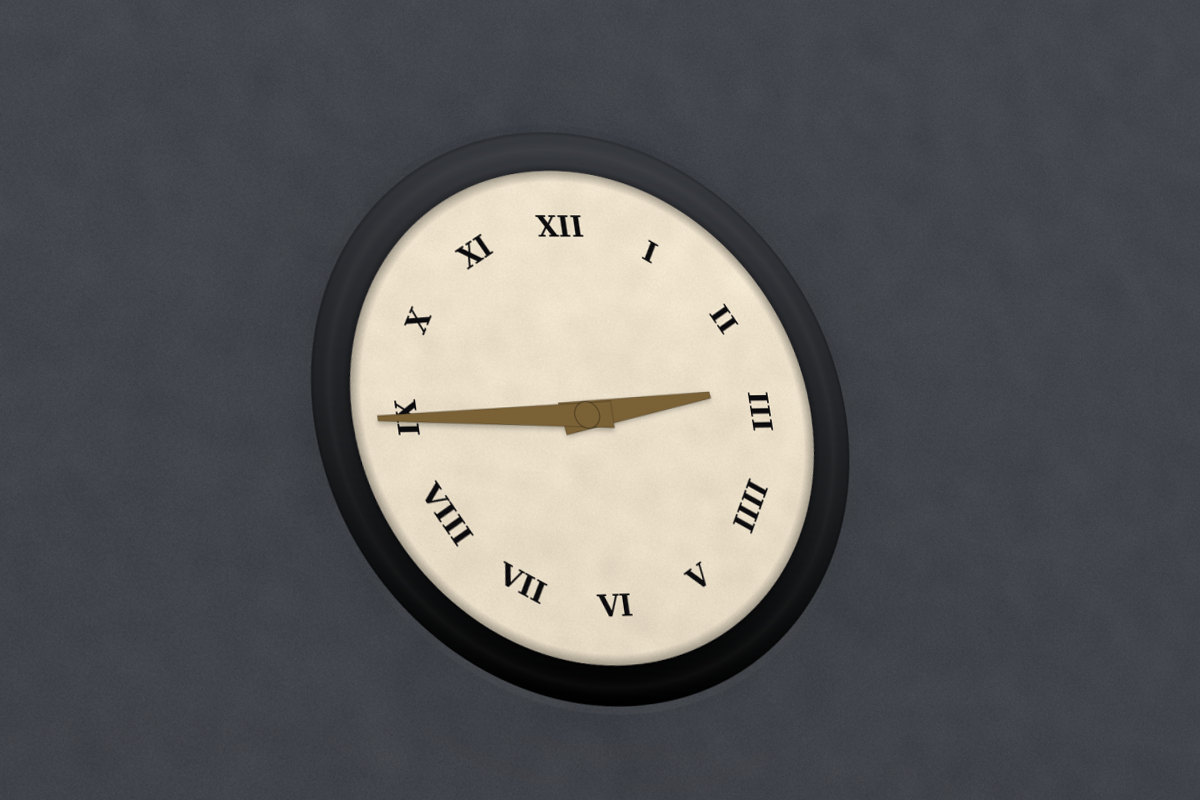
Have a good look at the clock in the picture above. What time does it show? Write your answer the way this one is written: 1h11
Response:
2h45
